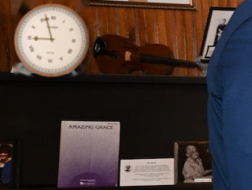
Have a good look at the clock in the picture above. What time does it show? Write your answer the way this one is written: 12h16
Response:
8h57
